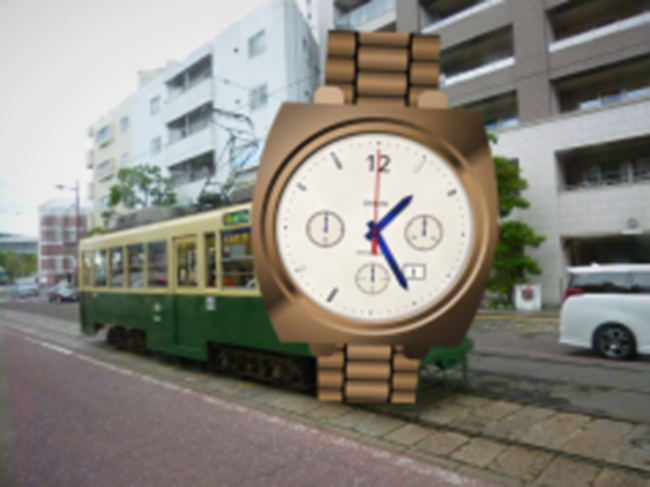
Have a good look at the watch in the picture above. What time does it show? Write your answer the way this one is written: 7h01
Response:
1h25
